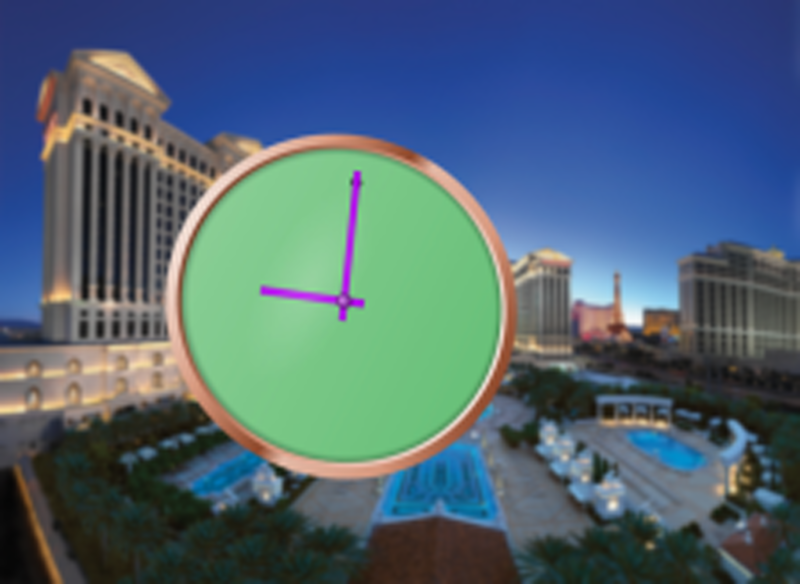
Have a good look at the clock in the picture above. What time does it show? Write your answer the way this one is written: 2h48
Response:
9h00
